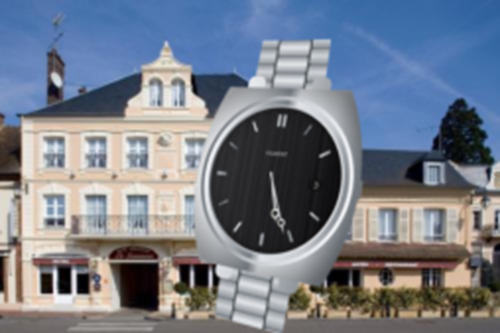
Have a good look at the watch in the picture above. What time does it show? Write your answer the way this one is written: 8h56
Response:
5h26
